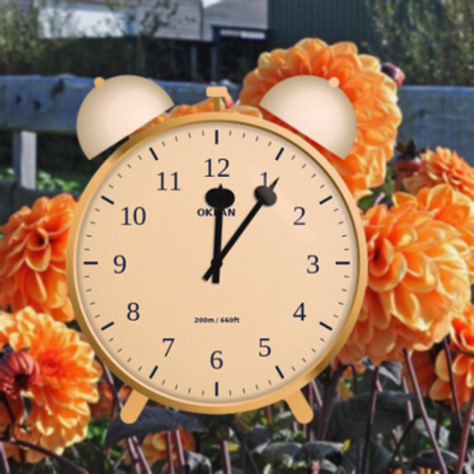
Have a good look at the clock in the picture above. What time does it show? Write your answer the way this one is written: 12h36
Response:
12h06
